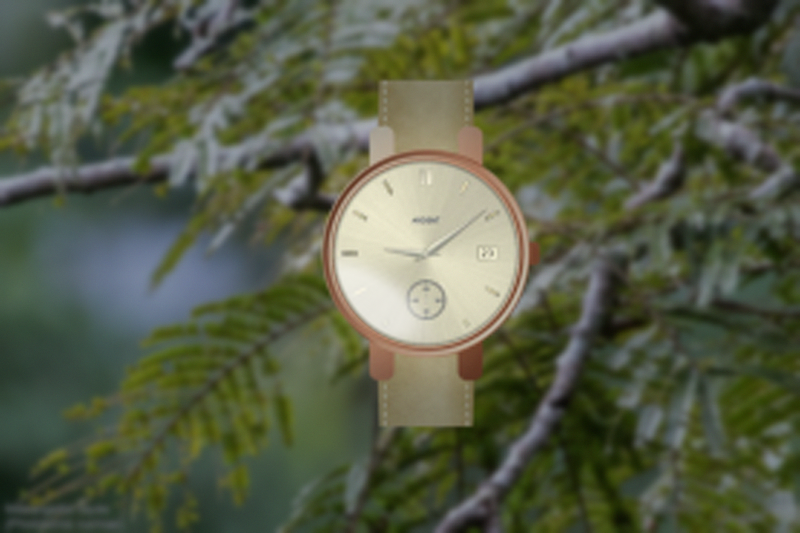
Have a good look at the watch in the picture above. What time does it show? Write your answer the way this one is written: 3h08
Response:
9h09
